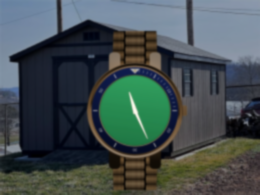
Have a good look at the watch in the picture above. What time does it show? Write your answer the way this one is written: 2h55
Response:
11h26
